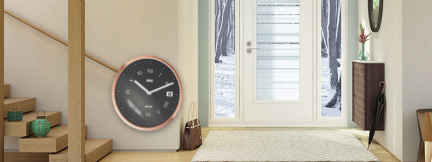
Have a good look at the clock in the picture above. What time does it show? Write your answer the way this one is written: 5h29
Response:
10h11
